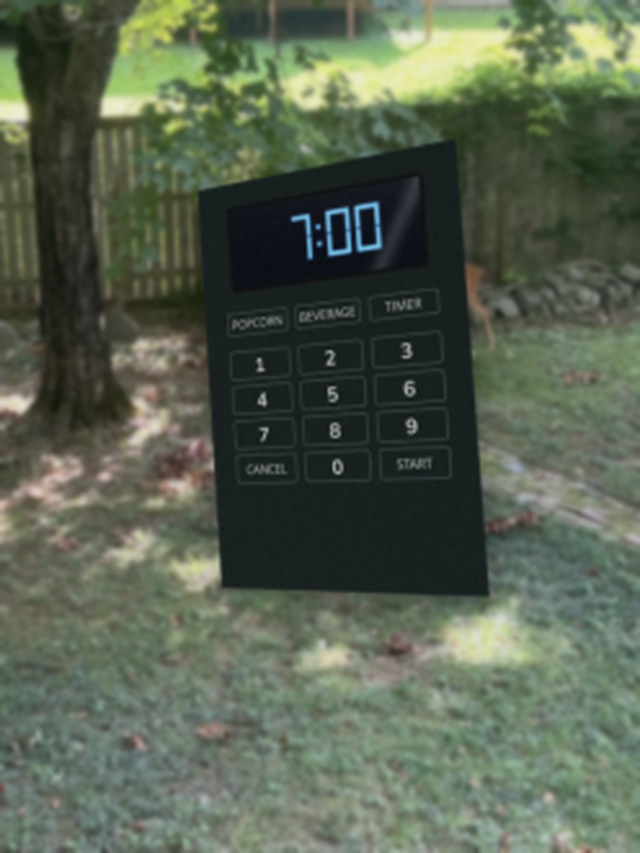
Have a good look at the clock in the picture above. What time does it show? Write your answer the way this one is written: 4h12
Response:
7h00
